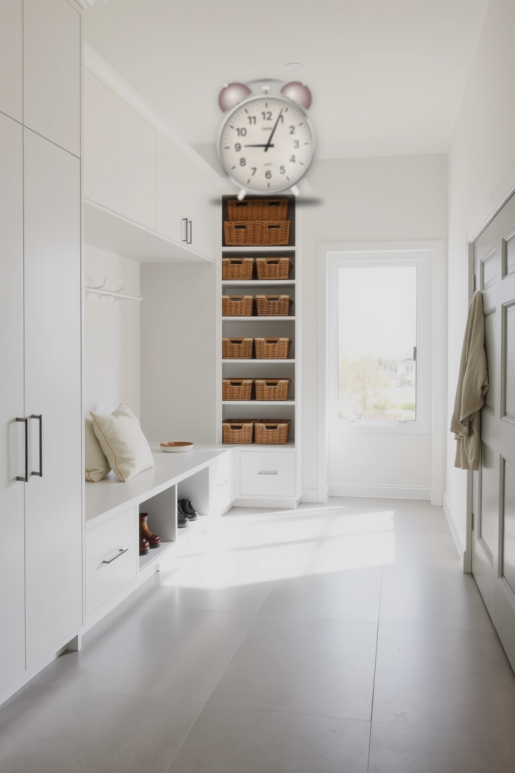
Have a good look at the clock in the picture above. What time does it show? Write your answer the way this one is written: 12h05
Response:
9h04
